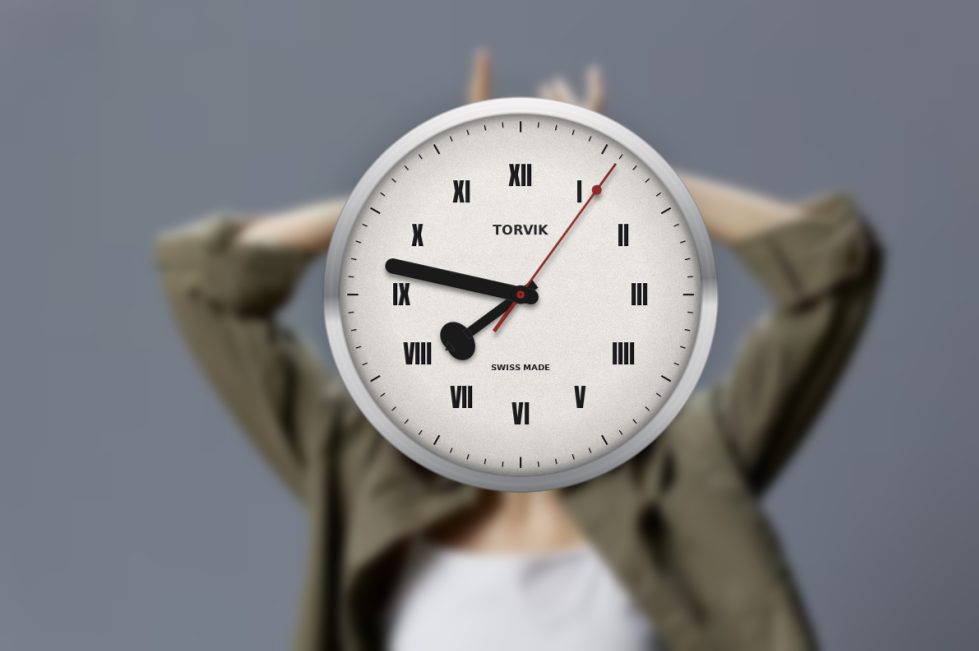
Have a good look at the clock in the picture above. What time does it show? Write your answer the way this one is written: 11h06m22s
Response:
7h47m06s
